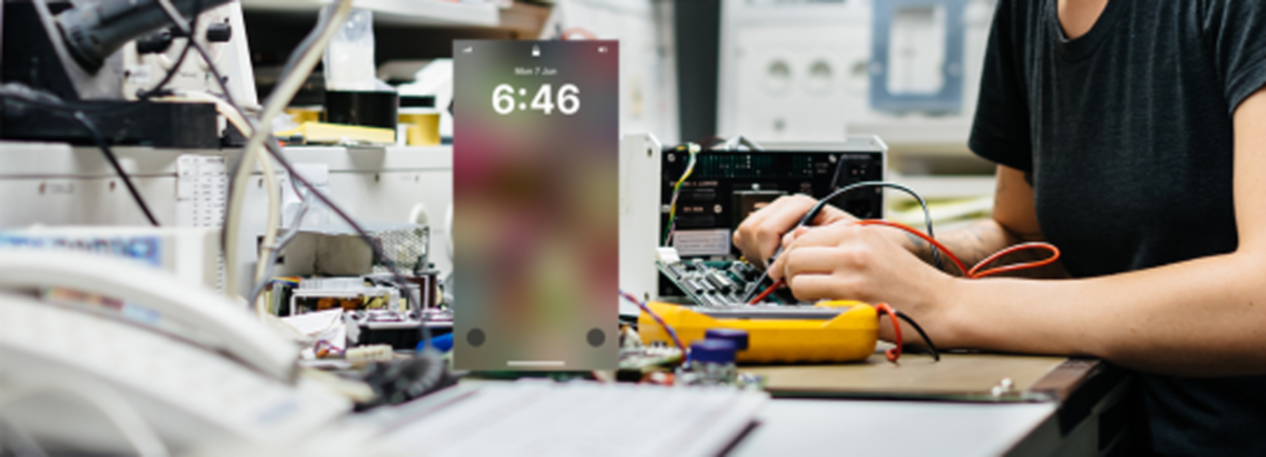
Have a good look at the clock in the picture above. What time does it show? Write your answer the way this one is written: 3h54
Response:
6h46
